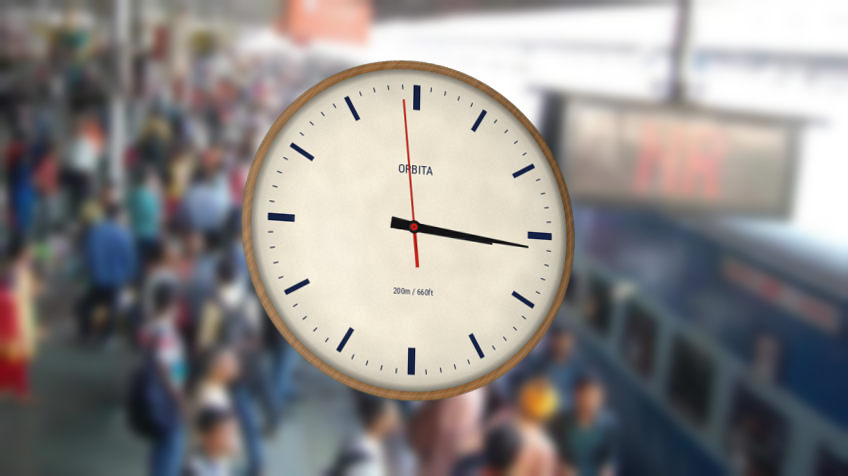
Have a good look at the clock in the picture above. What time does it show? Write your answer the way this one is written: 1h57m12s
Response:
3h15m59s
